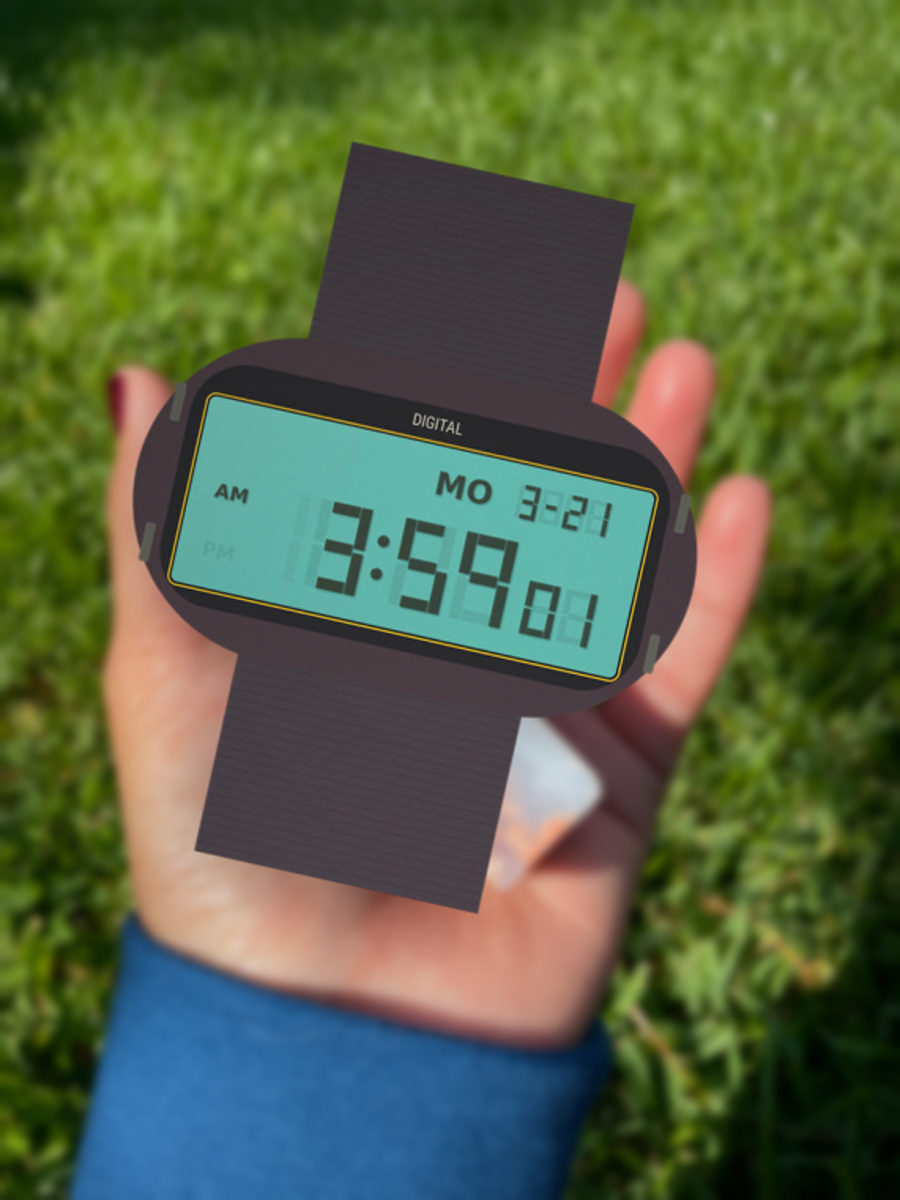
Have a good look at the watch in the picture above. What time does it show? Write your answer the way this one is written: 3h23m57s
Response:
3h59m01s
